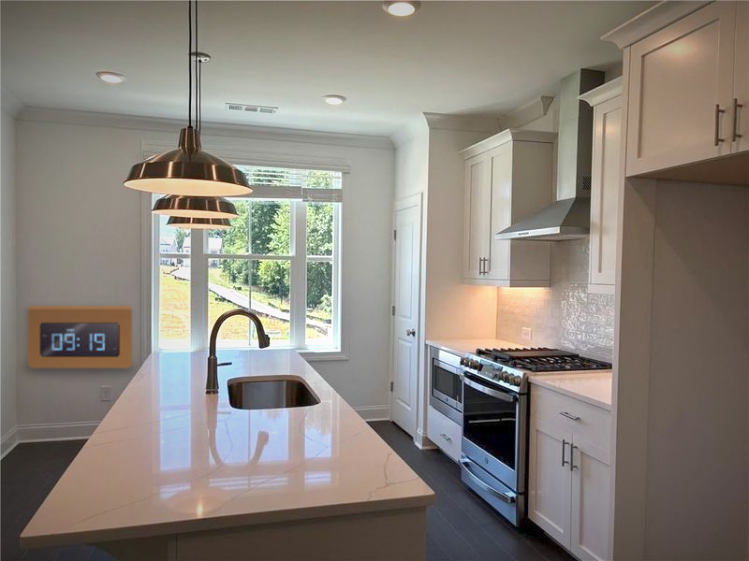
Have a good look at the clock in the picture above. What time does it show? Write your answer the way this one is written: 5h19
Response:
9h19
